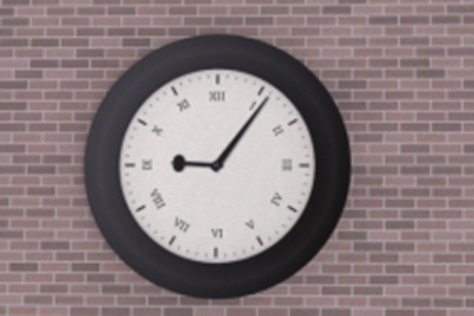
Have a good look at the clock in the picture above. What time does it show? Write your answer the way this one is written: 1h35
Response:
9h06
